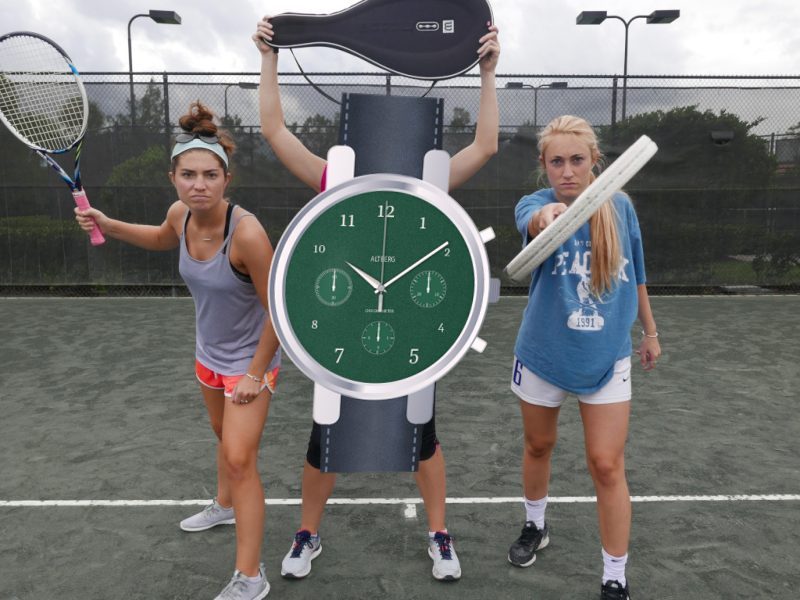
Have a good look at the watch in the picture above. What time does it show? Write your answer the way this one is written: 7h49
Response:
10h09
